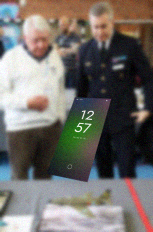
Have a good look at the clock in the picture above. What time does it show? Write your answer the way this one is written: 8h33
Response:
12h57
